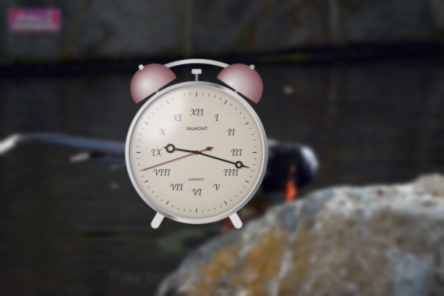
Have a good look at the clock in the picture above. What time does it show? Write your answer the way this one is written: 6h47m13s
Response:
9h17m42s
